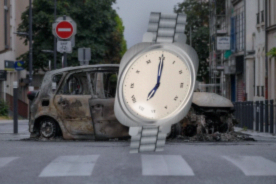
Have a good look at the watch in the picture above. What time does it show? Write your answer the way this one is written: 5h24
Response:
7h00
